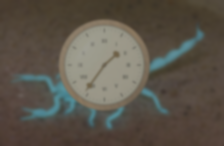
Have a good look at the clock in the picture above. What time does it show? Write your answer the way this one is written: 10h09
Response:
1h36
